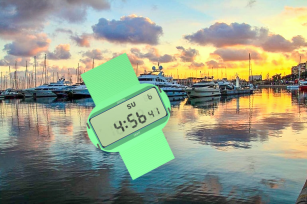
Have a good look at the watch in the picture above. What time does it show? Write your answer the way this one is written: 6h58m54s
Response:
4h56m41s
